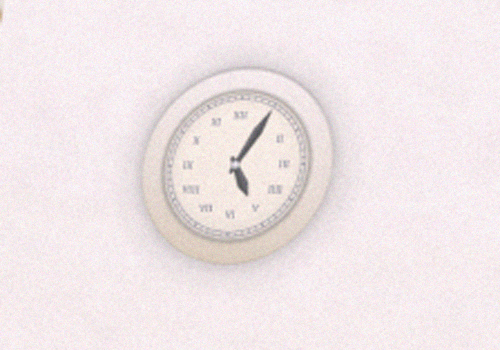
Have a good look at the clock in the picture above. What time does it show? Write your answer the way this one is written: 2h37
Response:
5h05
